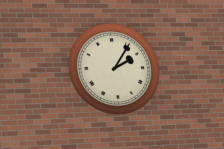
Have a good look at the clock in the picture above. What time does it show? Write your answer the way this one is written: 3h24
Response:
2h06
